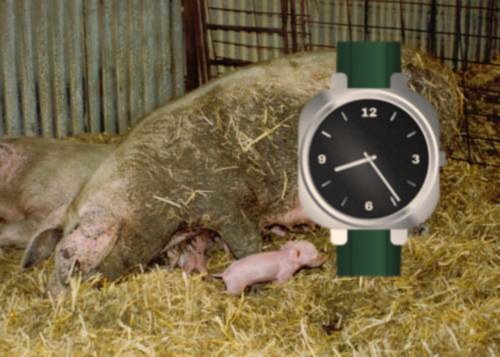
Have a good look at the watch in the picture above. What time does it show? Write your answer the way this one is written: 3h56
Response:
8h24
